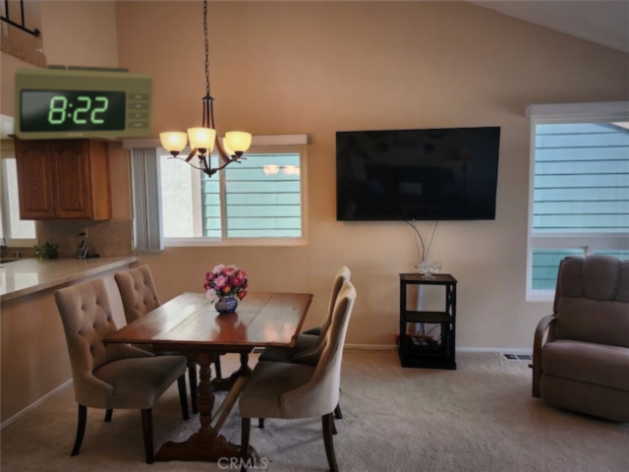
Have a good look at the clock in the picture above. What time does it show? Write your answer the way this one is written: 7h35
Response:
8h22
